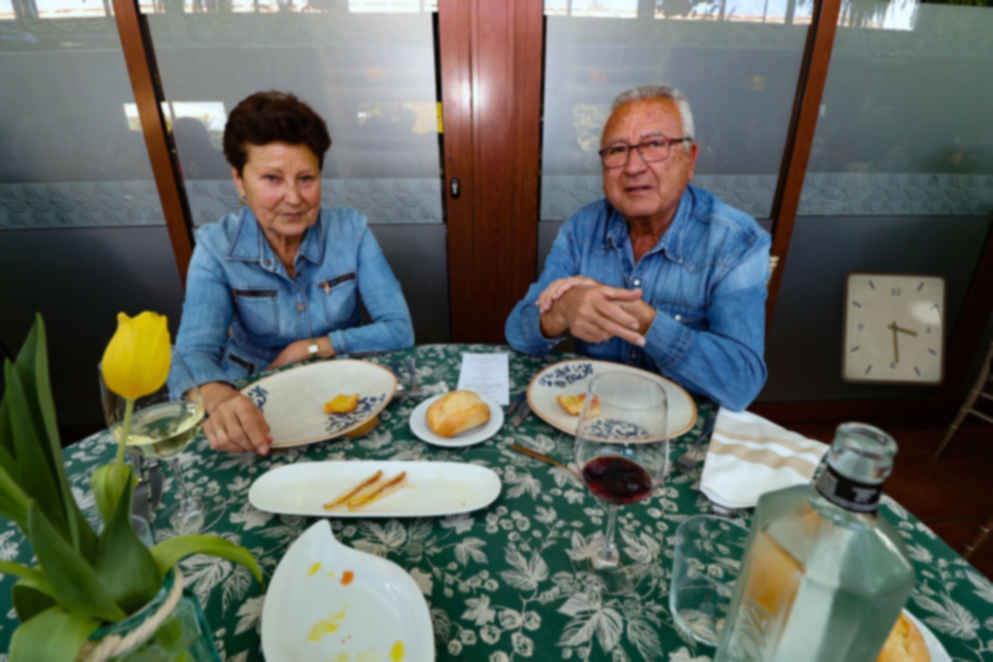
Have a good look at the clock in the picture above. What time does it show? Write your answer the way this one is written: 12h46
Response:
3h29
